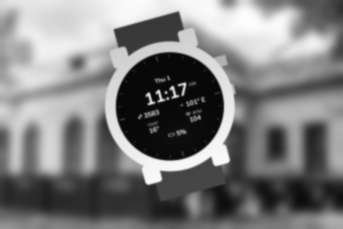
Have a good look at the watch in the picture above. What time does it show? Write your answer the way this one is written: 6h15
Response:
11h17
